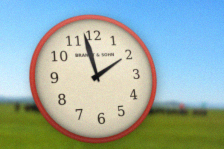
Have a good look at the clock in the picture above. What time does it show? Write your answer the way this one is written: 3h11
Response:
1h58
